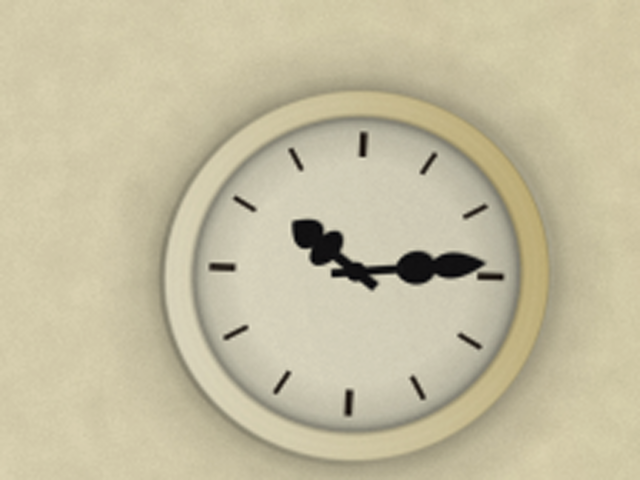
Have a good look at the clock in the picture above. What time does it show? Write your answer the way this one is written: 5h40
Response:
10h14
